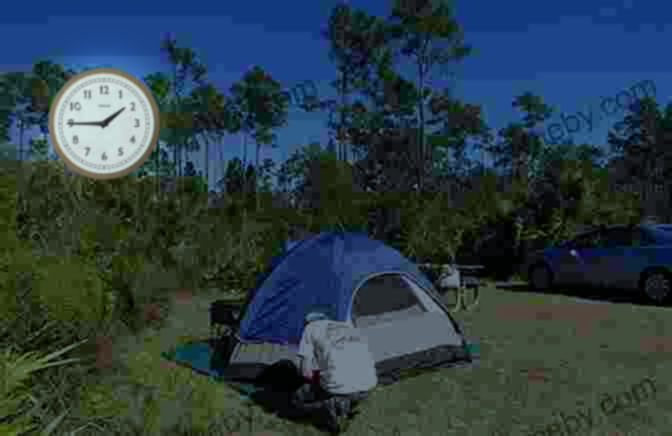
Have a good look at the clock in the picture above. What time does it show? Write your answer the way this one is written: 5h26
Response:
1h45
